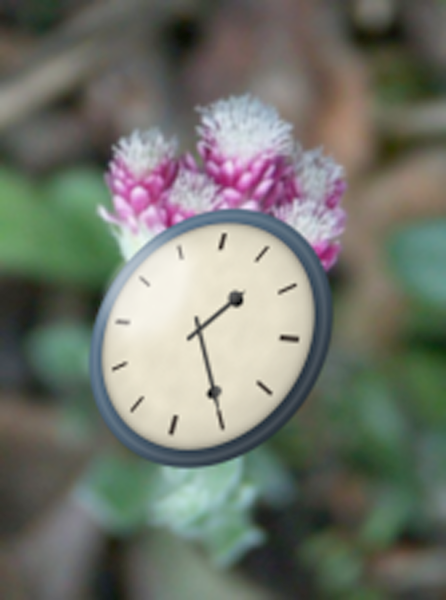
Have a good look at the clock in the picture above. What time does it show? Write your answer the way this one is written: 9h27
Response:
1h25
